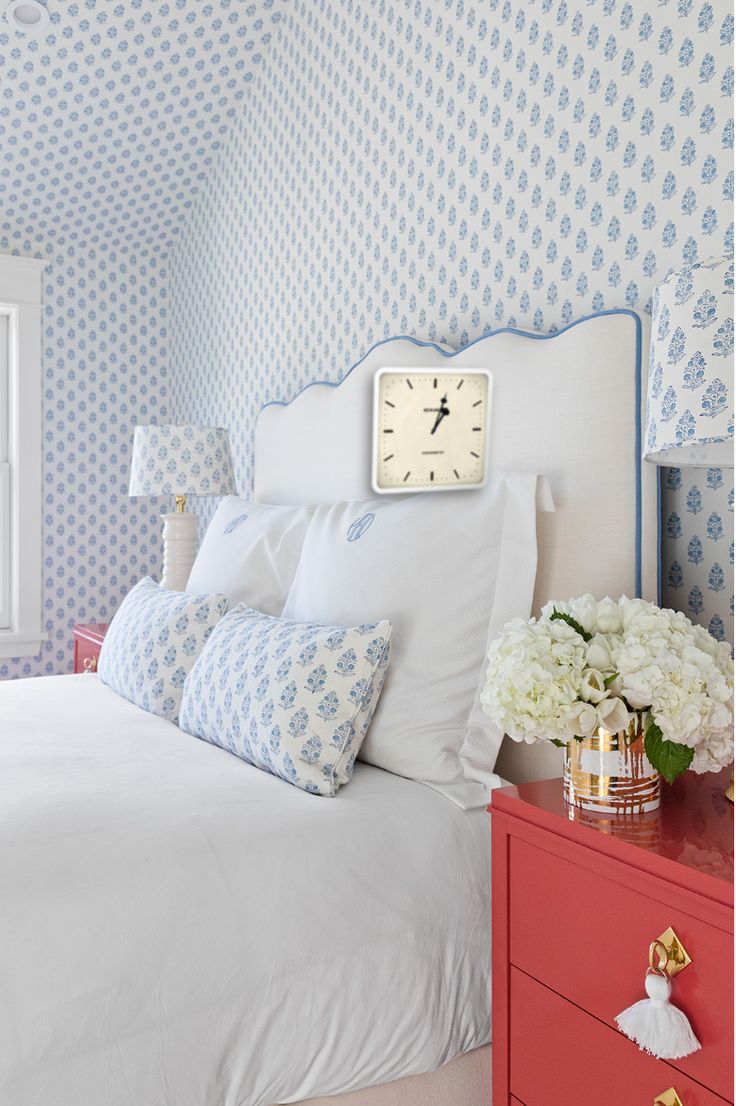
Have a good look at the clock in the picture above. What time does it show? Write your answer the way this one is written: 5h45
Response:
1h03
